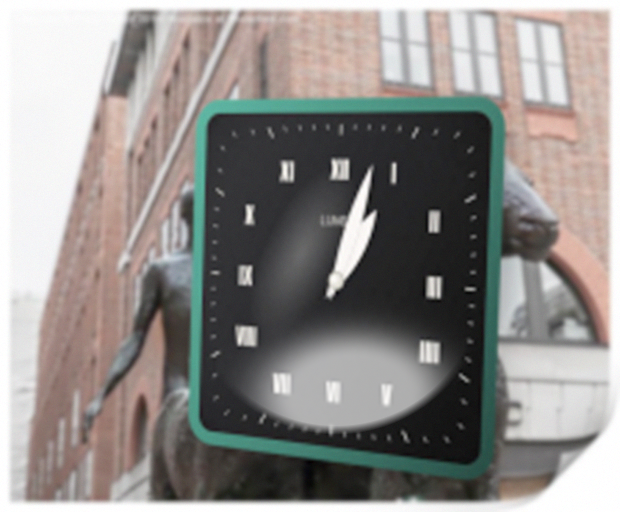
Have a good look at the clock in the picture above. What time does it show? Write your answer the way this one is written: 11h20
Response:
1h03
